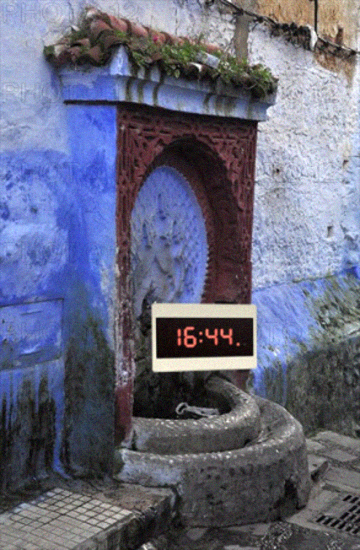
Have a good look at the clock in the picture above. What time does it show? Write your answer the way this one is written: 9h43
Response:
16h44
